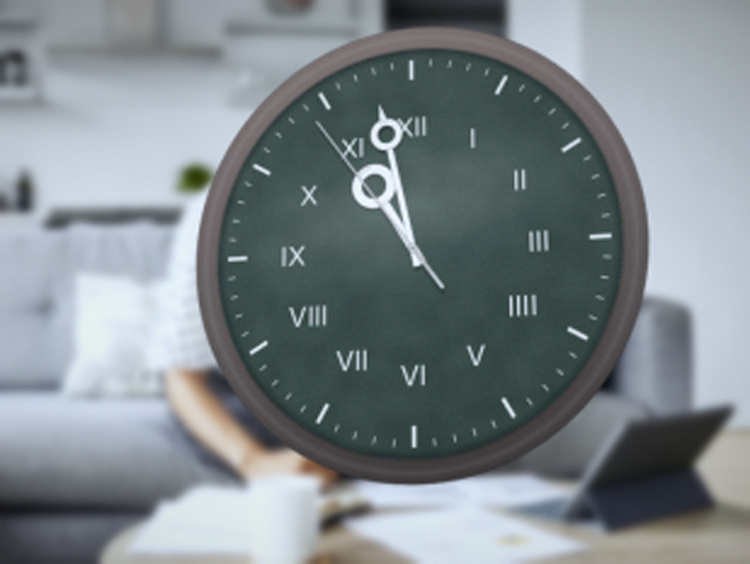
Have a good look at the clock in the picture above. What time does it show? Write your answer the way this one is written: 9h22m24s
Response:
10h57m54s
